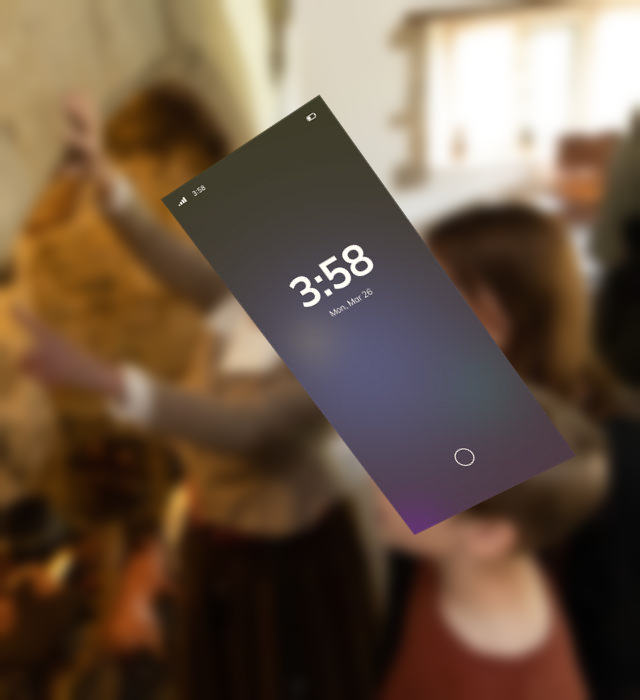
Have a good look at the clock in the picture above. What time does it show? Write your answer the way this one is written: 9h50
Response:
3h58
